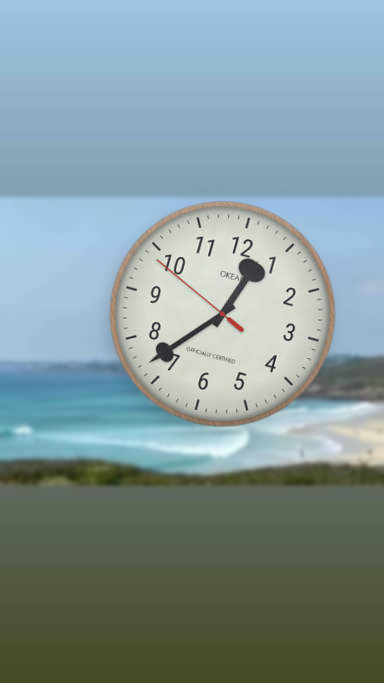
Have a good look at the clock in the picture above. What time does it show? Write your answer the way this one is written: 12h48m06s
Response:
12h36m49s
